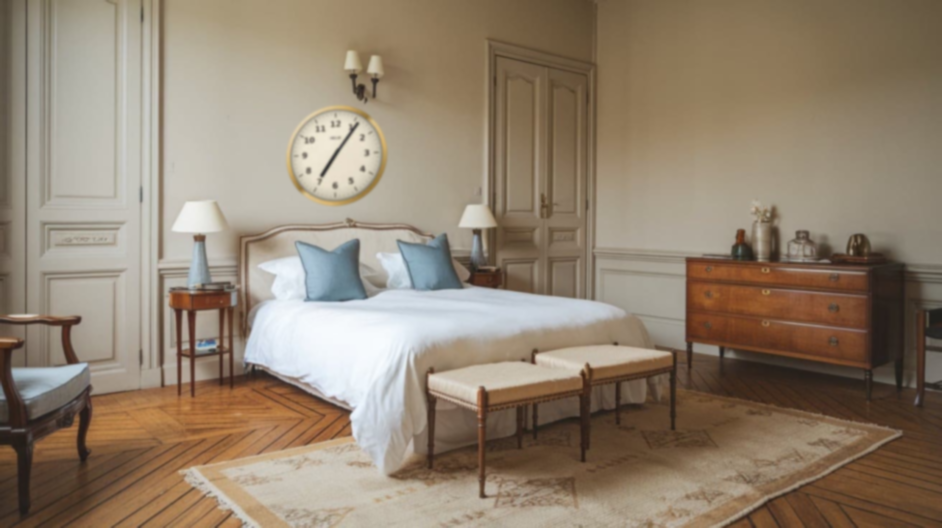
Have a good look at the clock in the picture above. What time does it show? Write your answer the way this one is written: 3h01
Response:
7h06
